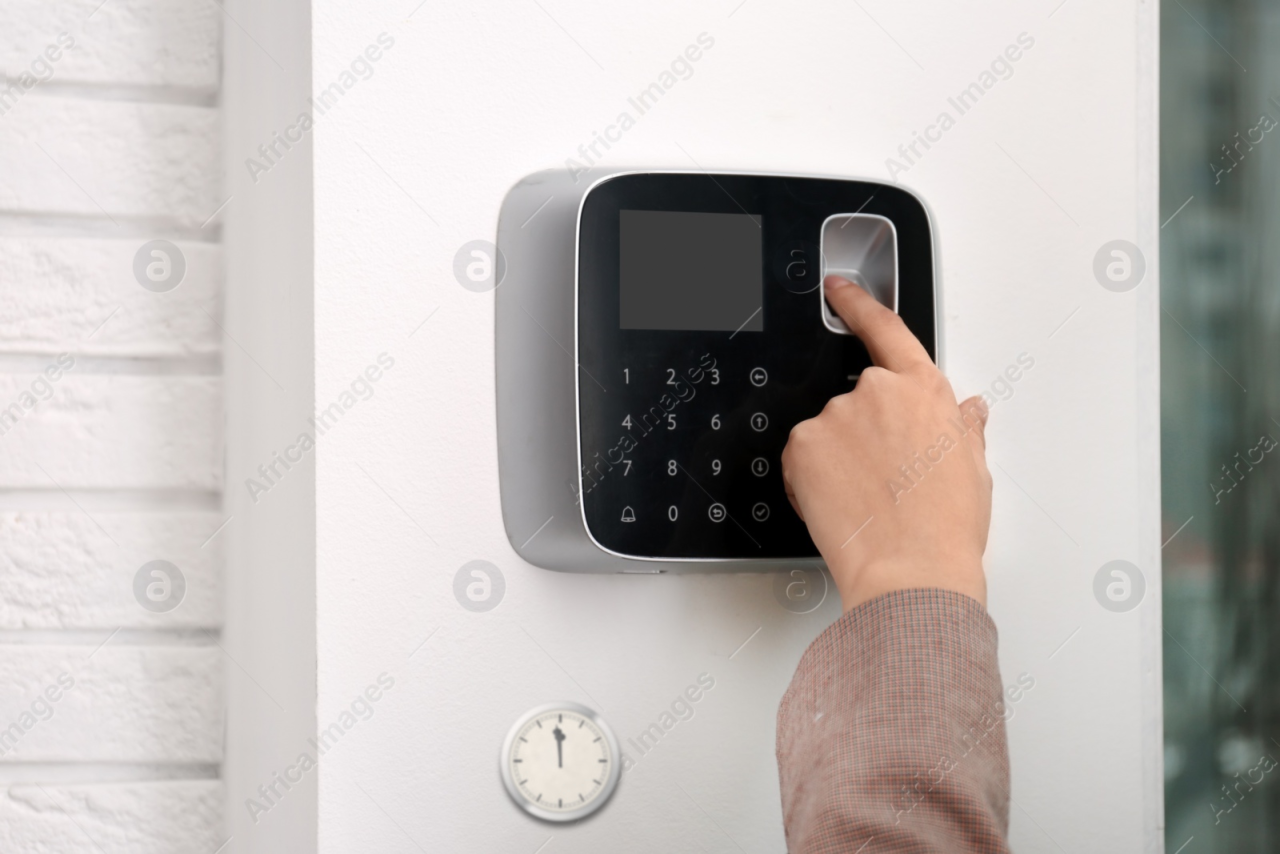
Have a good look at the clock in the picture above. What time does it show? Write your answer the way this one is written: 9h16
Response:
11h59
